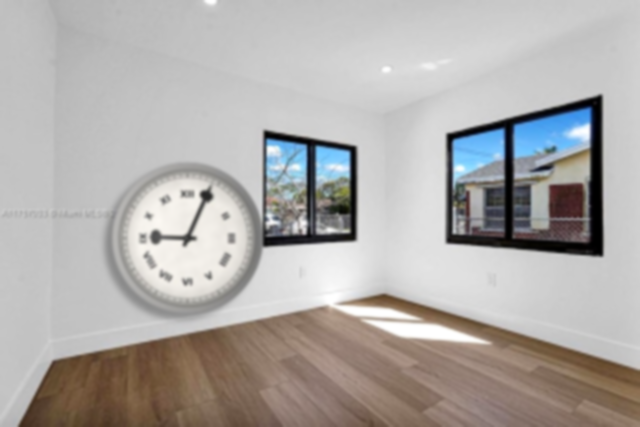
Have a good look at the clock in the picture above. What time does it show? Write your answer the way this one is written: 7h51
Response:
9h04
